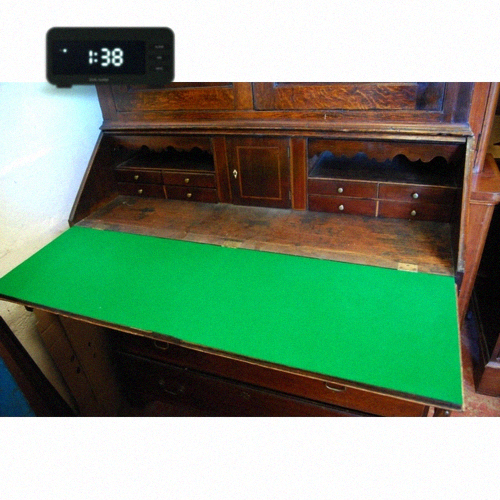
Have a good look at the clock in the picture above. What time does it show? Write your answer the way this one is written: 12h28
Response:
1h38
